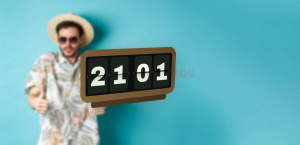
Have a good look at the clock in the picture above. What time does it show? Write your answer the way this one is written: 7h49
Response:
21h01
